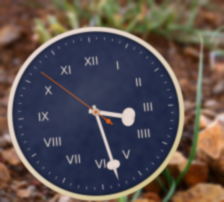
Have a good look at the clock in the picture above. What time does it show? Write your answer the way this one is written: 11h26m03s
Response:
3h27m52s
